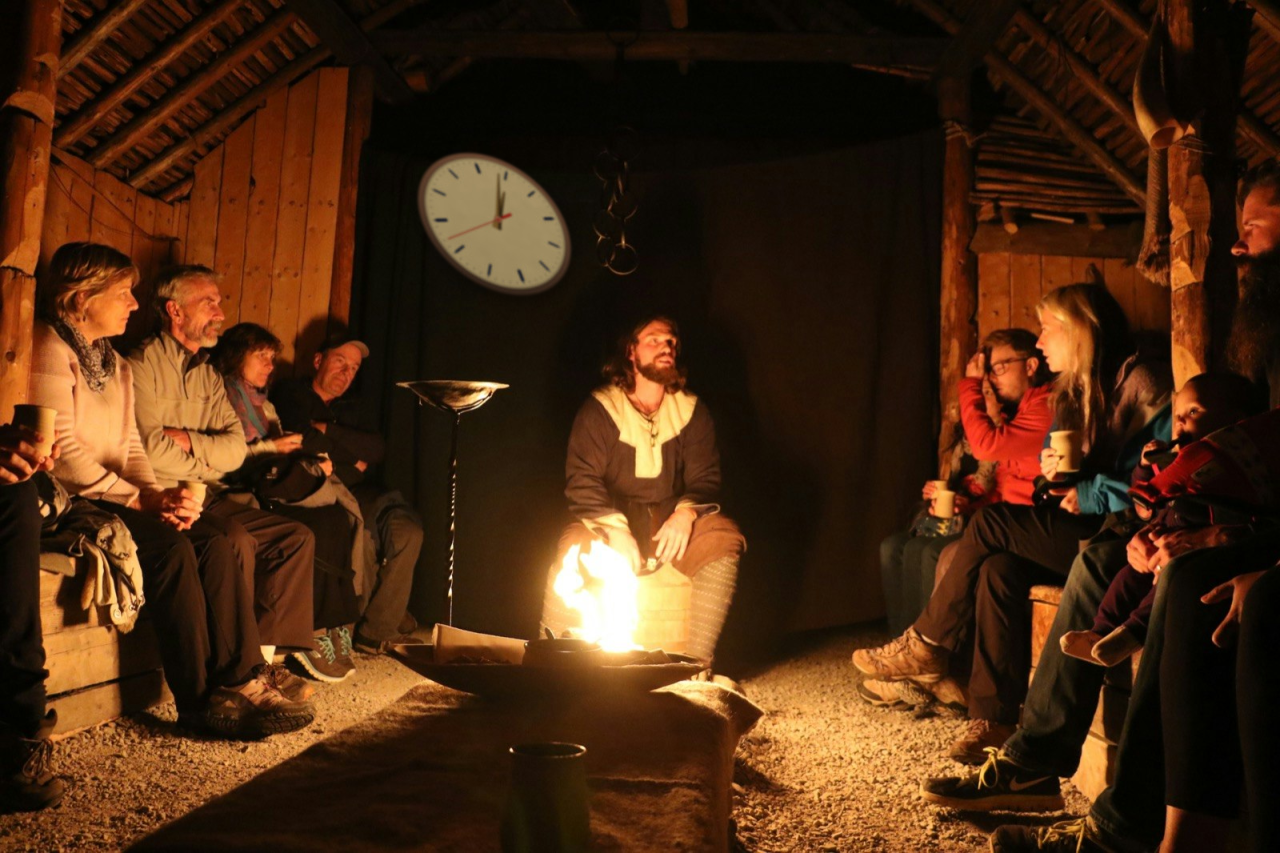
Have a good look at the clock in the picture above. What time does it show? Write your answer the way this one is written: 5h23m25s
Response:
1h03m42s
